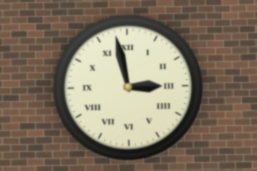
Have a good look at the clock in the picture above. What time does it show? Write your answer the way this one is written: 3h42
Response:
2h58
